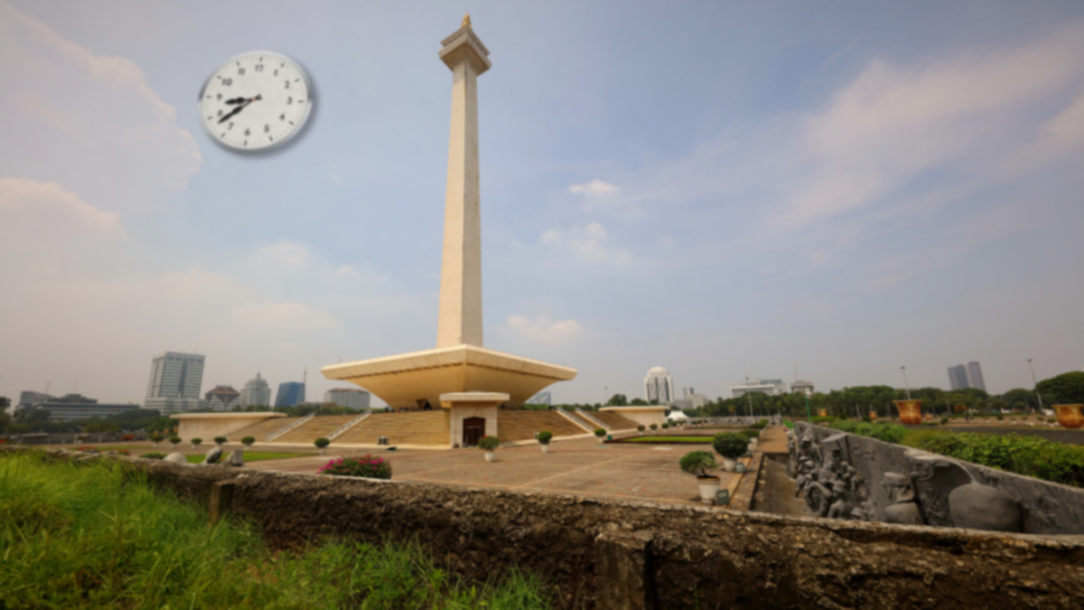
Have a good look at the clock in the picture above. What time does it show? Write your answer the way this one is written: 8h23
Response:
8h38
